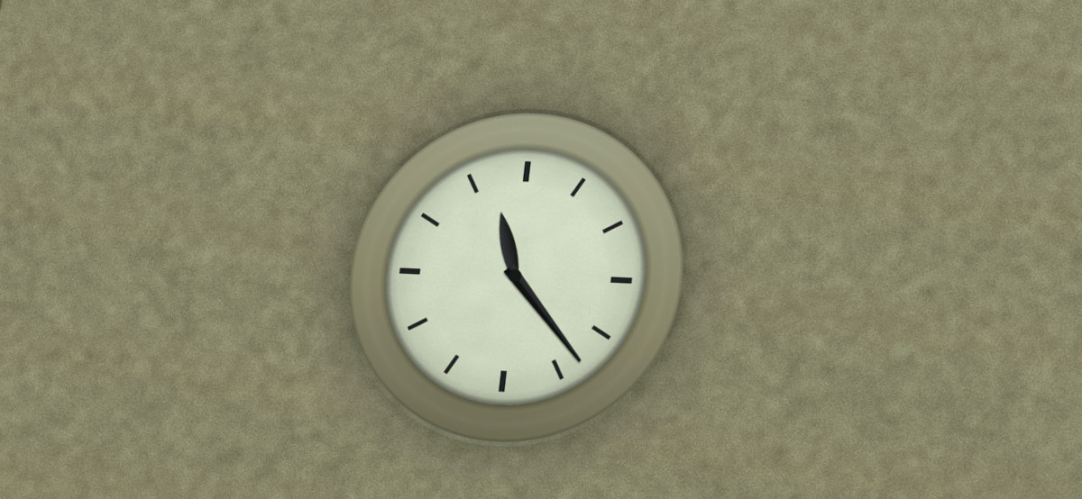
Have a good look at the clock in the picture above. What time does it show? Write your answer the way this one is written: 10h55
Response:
11h23
